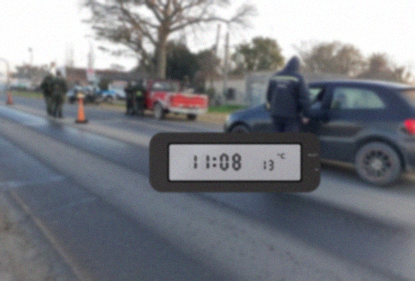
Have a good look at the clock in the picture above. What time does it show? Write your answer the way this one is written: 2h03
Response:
11h08
